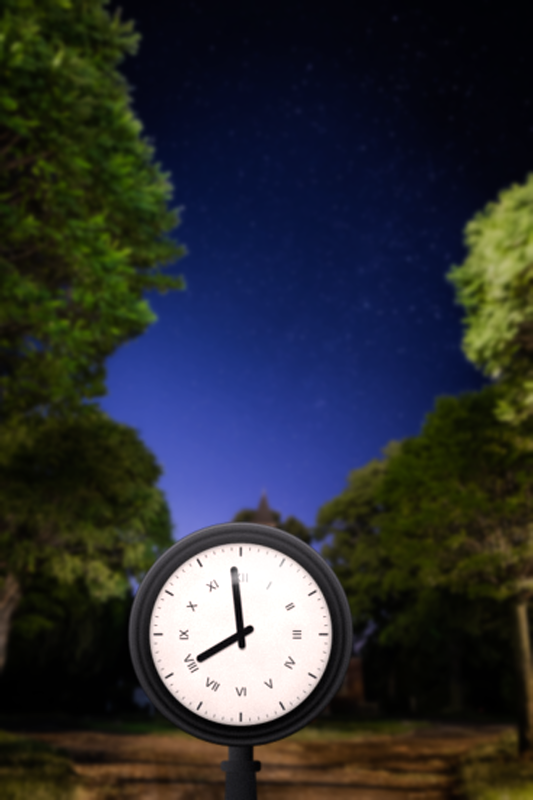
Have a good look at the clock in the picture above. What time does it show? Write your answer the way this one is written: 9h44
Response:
7h59
